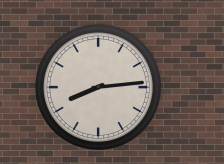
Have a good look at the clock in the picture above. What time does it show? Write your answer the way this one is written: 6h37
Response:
8h14
